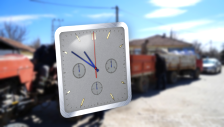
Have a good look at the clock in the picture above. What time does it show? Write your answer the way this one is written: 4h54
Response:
10h51
